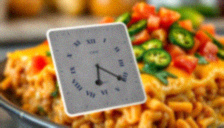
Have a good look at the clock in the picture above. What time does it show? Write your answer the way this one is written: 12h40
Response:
6h21
